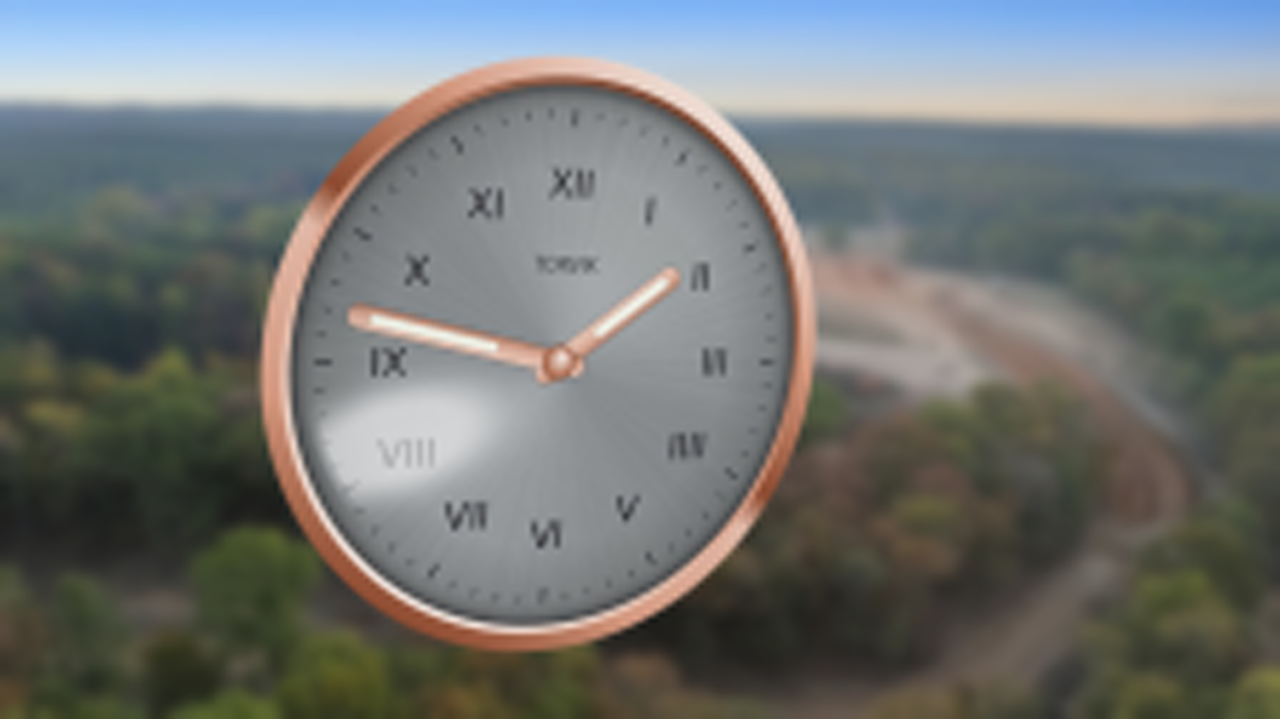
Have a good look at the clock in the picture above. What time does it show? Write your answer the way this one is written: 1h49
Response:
1h47
